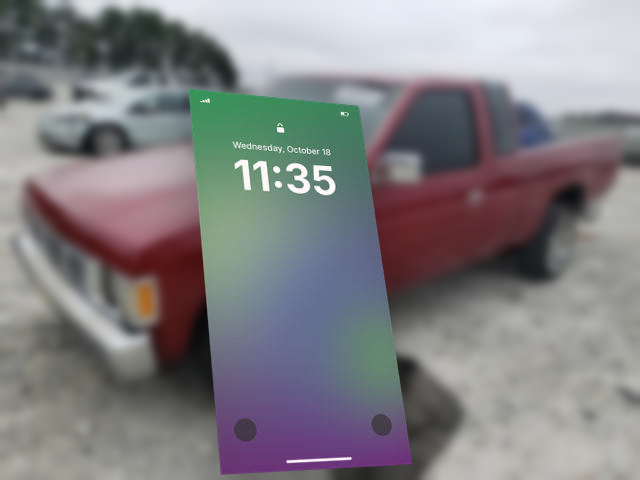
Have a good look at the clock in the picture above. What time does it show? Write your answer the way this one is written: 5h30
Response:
11h35
